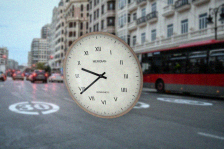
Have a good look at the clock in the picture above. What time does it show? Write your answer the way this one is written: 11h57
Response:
9h39
